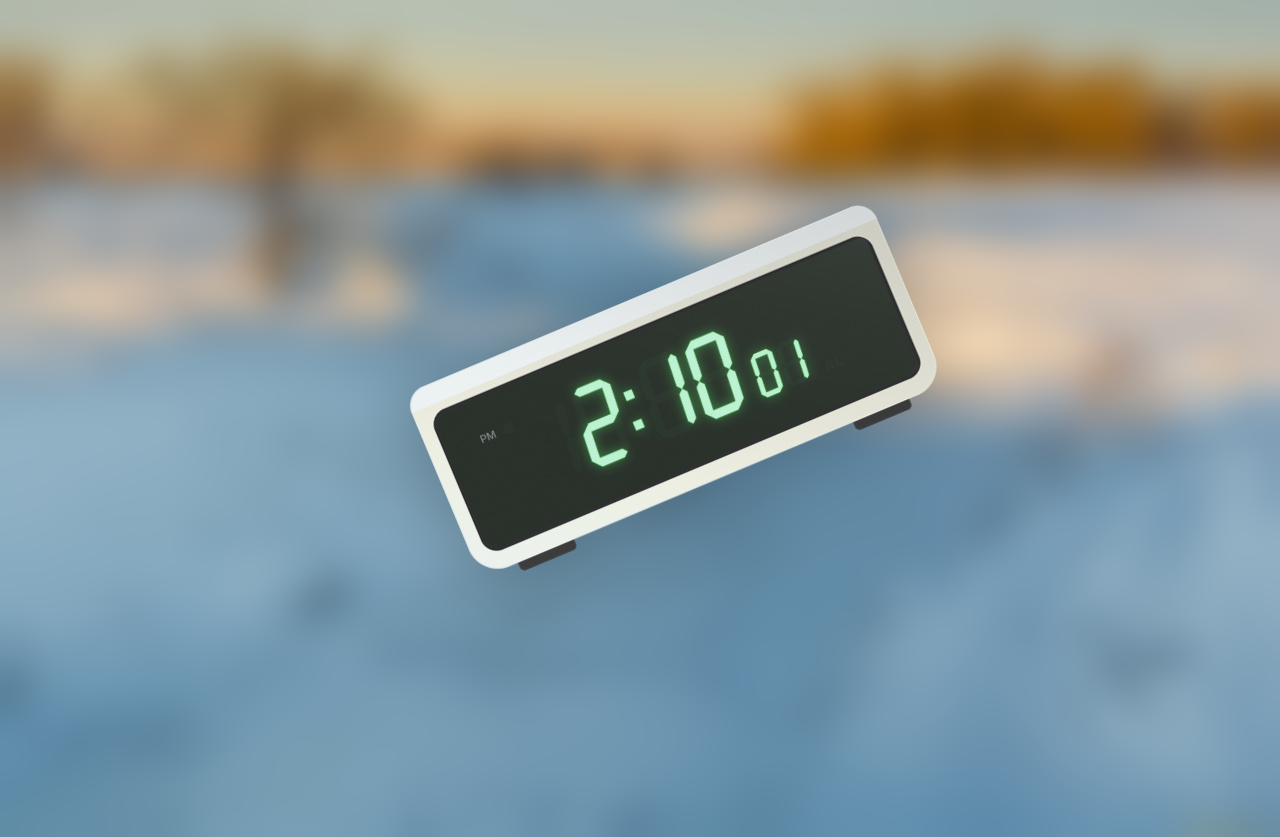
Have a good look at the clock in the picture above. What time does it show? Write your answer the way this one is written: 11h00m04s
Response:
2h10m01s
